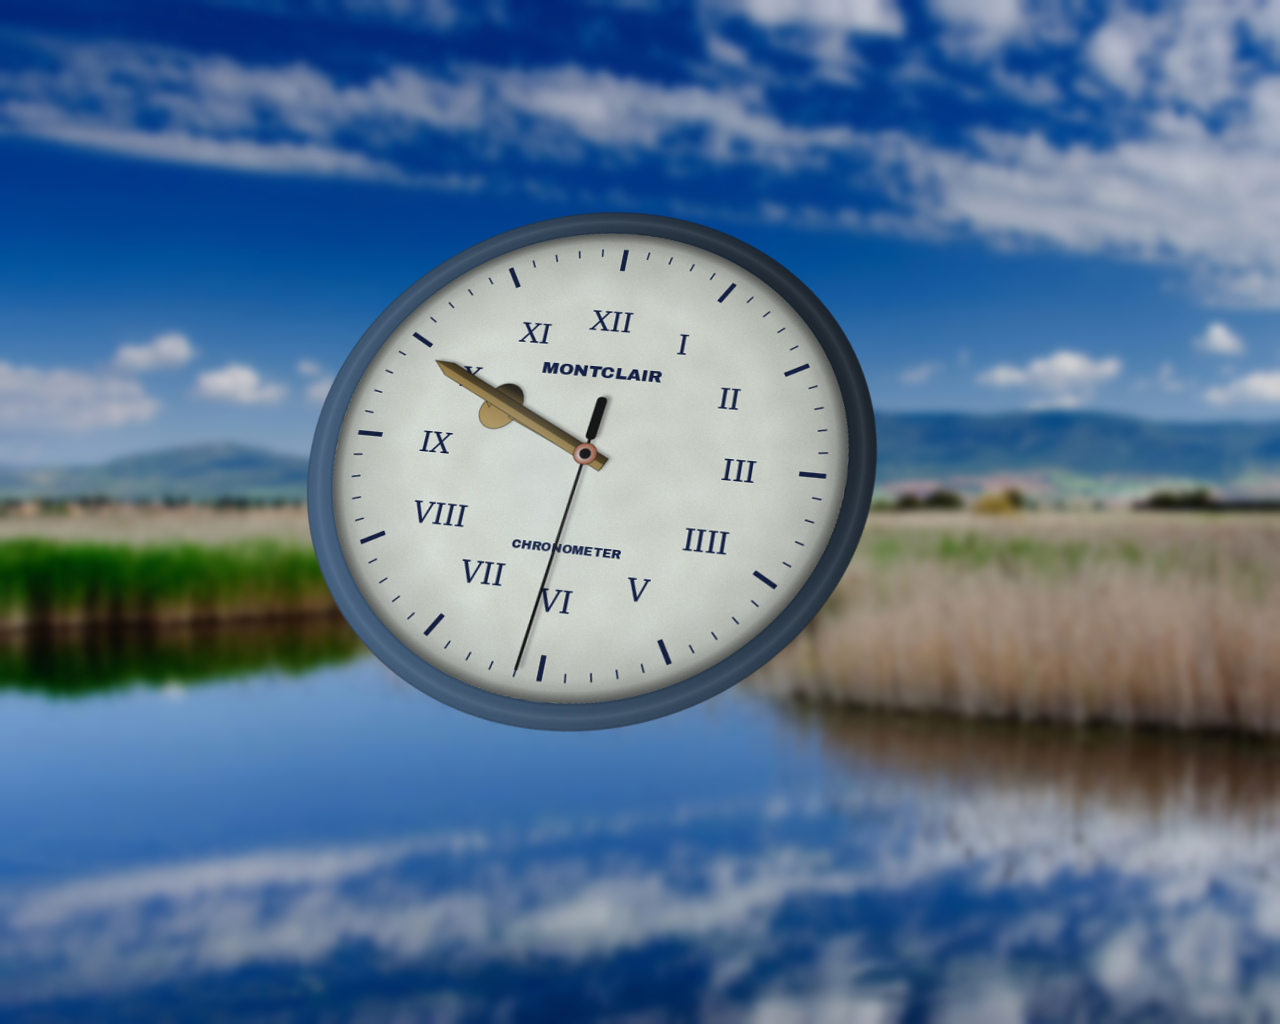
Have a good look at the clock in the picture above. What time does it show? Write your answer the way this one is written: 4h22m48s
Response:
9h49m31s
